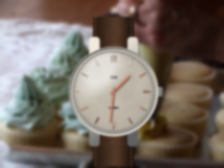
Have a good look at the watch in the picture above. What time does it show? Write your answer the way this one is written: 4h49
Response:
1h31
